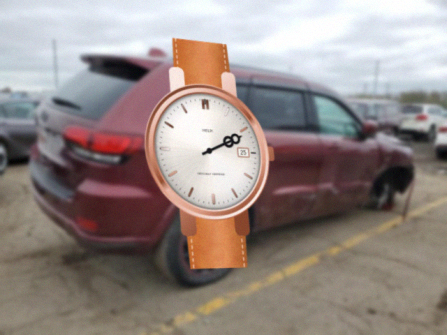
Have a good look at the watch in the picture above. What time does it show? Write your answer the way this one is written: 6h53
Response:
2h11
